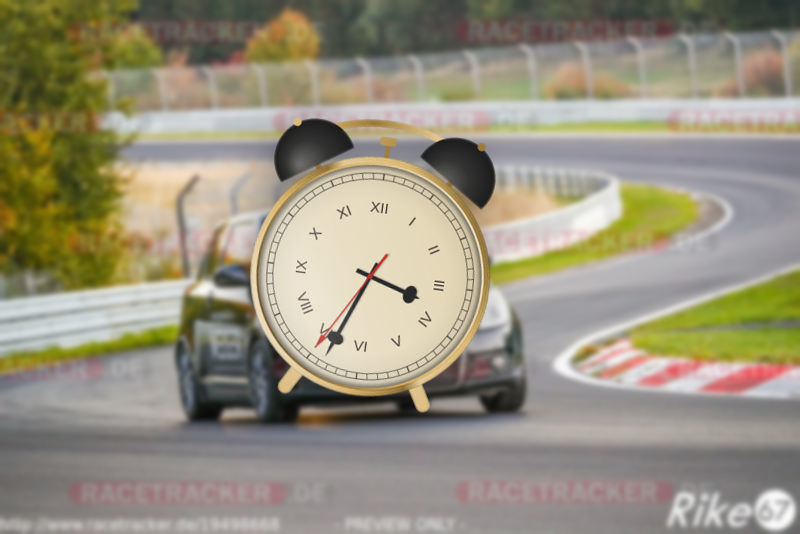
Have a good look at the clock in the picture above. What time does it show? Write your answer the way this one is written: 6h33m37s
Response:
3h33m35s
